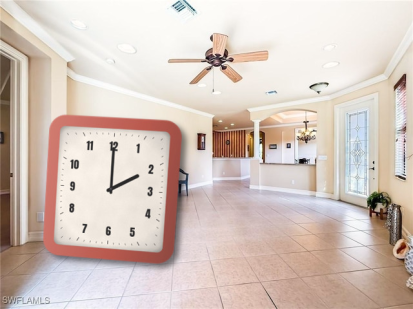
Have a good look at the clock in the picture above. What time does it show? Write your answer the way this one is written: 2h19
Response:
2h00
